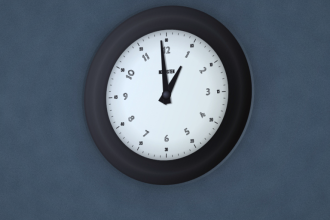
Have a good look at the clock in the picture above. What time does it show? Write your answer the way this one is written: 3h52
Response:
12h59
